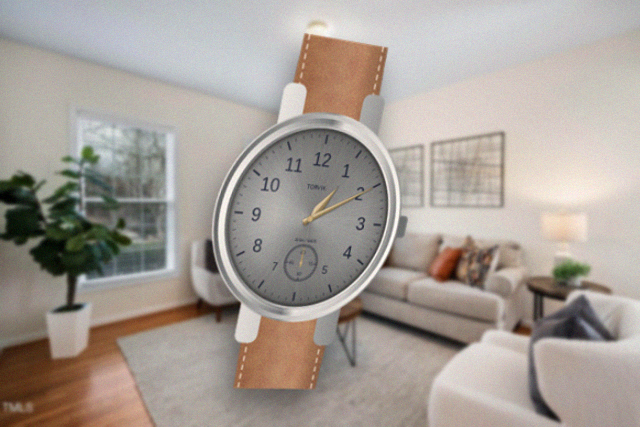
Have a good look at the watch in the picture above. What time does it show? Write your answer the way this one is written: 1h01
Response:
1h10
